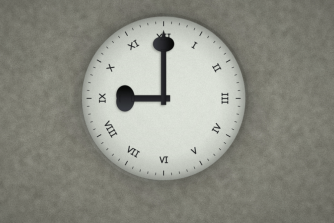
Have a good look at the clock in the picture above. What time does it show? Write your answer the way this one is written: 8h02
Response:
9h00
